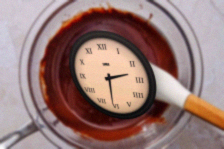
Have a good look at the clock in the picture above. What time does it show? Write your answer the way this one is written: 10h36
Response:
2h31
